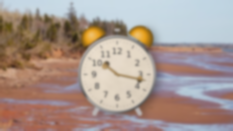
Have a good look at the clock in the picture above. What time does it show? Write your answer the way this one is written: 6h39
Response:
10h17
